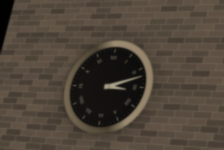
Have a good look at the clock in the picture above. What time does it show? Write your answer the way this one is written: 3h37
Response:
3h12
